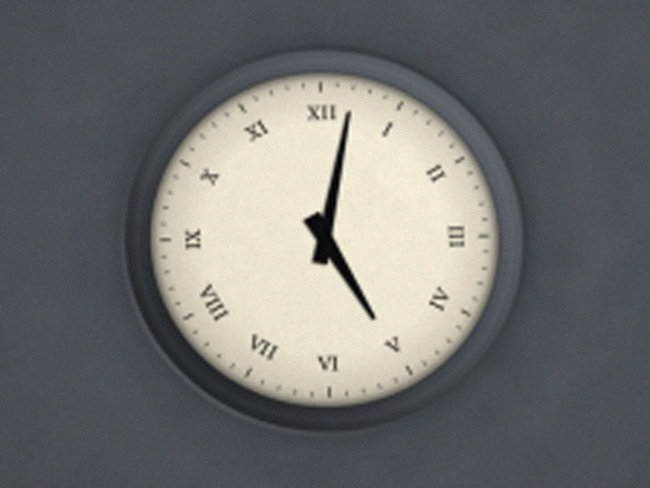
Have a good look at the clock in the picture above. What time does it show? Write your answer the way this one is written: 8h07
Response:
5h02
